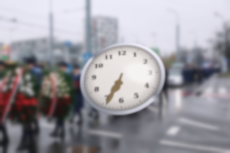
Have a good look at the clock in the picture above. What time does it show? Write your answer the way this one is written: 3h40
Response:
6h34
